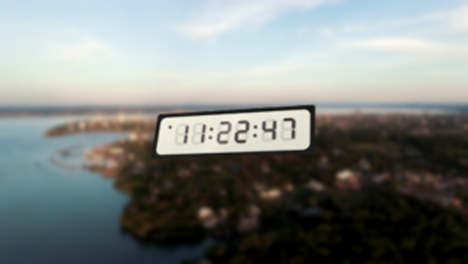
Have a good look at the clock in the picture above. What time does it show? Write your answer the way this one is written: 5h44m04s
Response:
11h22m47s
